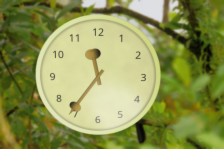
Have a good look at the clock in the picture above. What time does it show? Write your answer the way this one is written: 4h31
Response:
11h36
